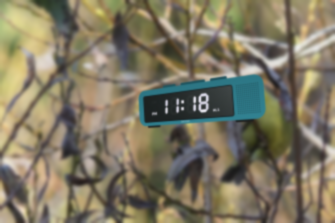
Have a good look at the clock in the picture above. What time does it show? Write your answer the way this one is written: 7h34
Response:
11h18
